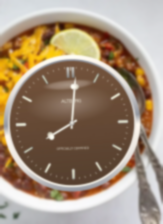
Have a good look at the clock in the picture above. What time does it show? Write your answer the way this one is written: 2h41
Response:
8h01
